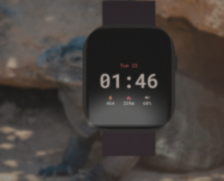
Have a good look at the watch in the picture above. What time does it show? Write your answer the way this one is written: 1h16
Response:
1h46
